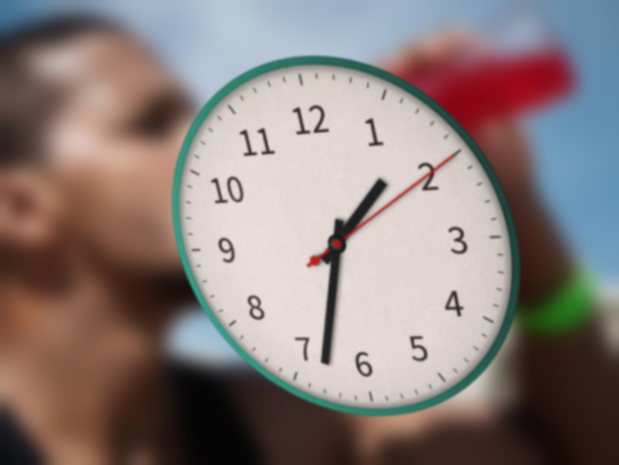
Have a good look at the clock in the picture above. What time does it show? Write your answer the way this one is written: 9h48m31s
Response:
1h33m10s
